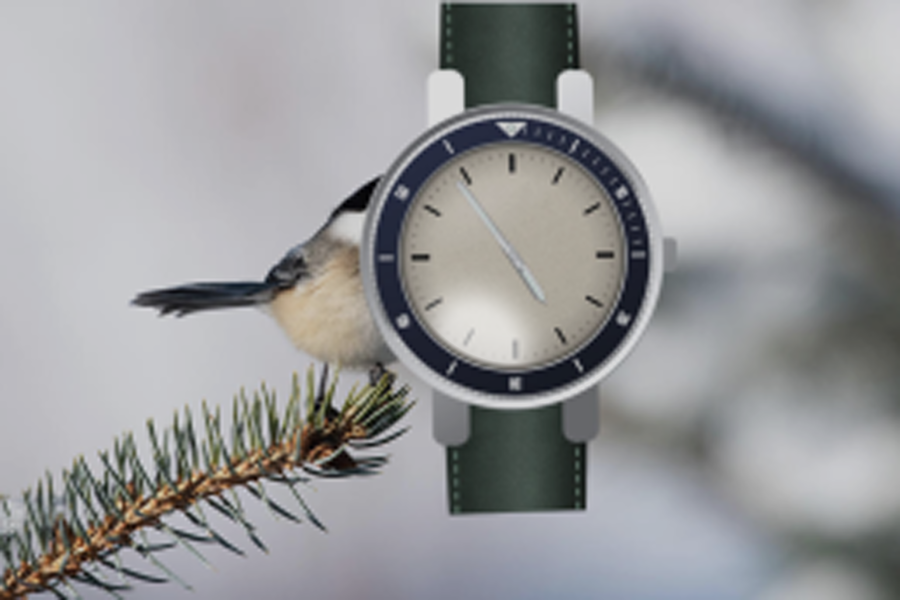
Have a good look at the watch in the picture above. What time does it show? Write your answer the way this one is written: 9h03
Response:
4h54
